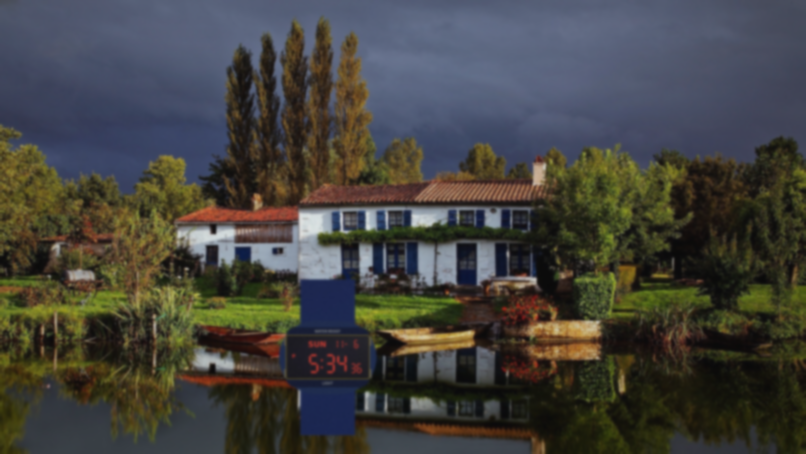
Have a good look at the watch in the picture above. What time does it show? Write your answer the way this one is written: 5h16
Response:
5h34
